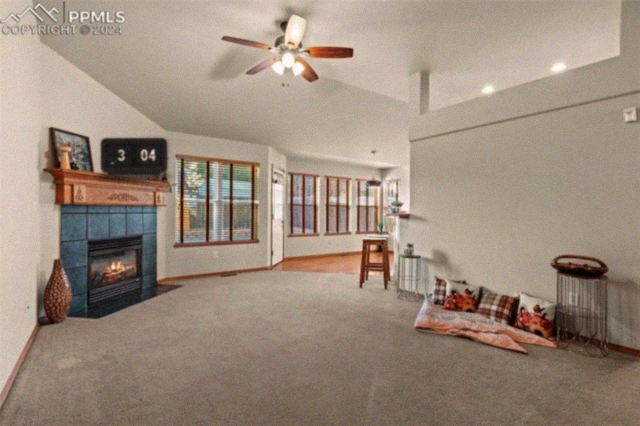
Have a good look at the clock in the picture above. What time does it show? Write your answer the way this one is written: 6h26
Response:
3h04
